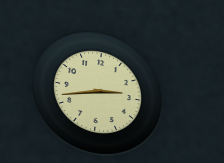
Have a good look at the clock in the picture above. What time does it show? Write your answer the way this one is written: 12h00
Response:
2h42
